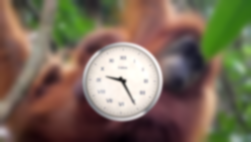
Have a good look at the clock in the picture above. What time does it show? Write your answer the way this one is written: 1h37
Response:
9h25
